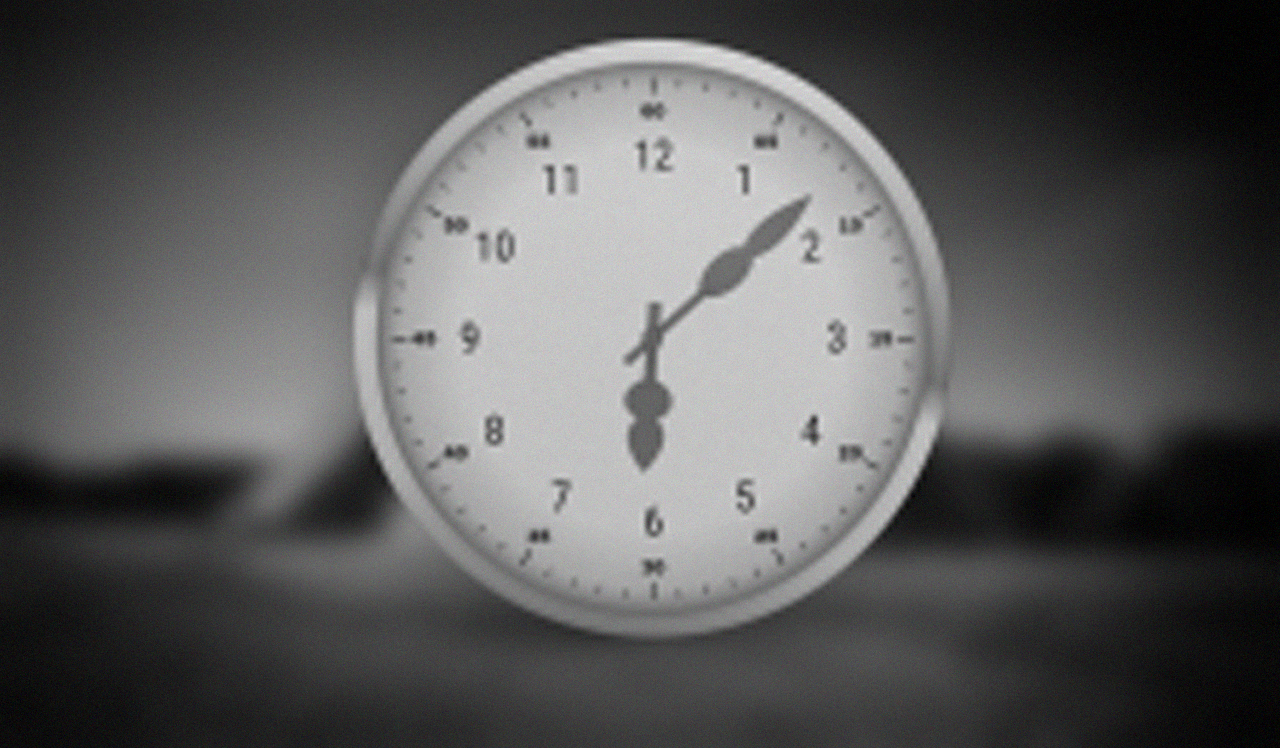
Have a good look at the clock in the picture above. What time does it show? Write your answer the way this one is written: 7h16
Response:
6h08
